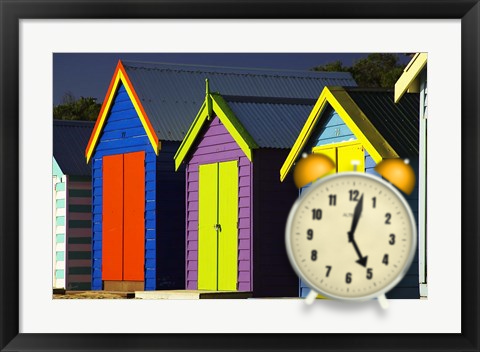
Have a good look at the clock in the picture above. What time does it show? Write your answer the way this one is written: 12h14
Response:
5h02
